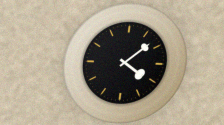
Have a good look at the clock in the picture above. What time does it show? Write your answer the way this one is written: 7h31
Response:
4h08
